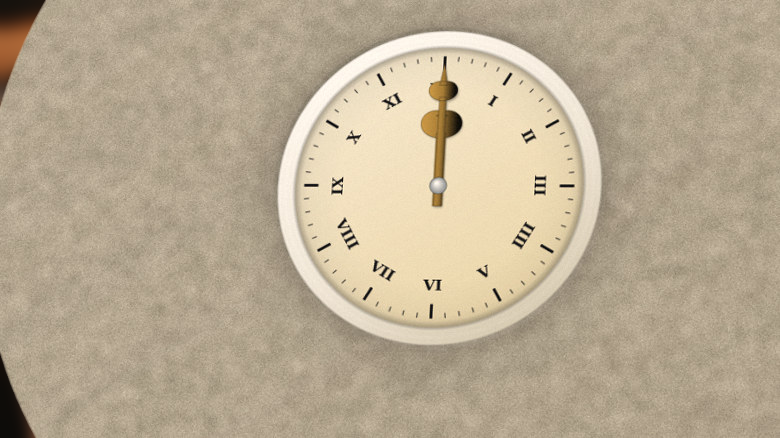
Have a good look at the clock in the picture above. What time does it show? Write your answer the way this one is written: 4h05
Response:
12h00
